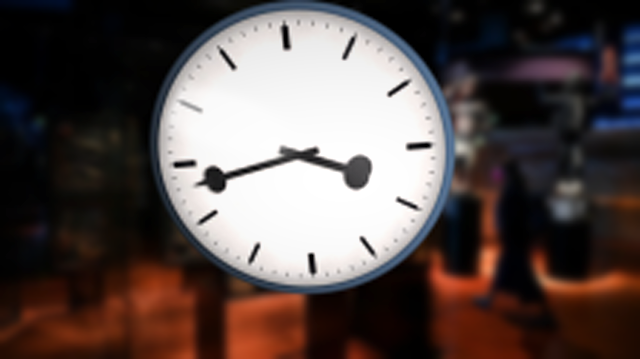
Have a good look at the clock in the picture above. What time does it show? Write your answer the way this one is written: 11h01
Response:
3h43
